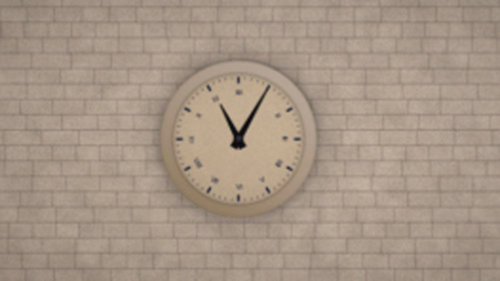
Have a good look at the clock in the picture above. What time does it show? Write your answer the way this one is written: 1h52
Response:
11h05
